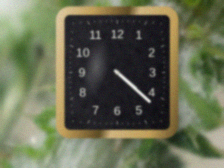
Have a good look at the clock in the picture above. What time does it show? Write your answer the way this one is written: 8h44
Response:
4h22
